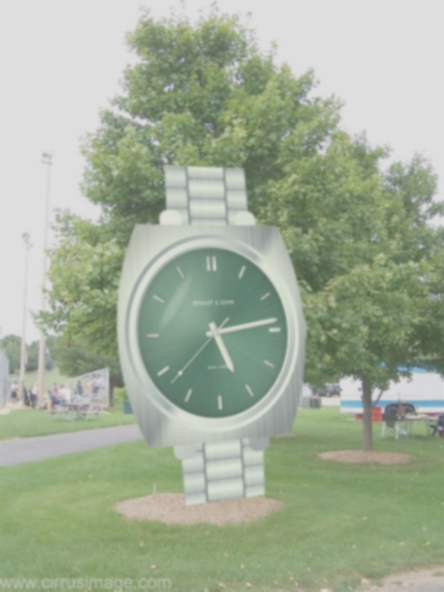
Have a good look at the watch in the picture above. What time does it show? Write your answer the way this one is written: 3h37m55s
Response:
5h13m38s
